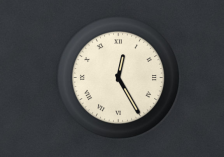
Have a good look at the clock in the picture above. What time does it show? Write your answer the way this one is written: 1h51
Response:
12h25
